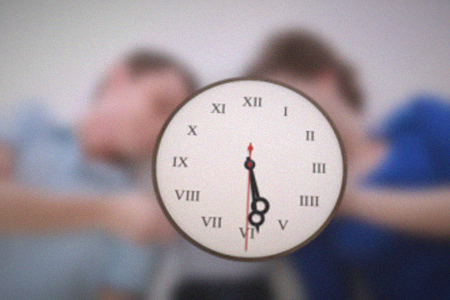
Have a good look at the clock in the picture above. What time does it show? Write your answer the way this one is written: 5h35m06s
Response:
5h28m30s
